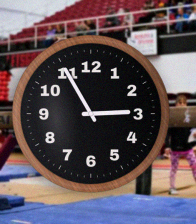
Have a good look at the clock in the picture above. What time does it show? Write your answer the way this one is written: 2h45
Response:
2h55
